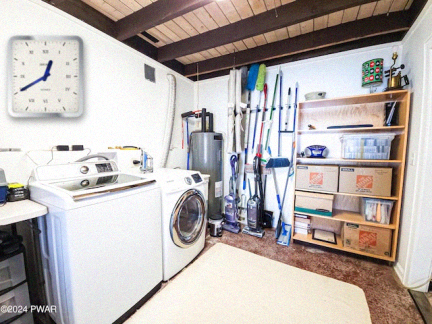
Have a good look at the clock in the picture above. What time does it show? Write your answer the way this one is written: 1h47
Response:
12h40
